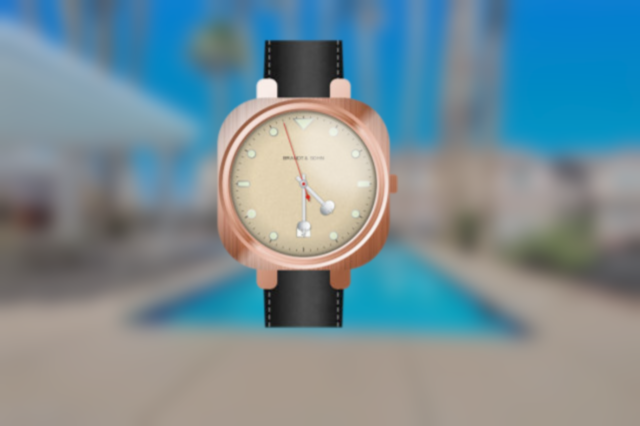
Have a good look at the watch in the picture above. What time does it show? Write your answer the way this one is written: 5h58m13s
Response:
4h29m57s
